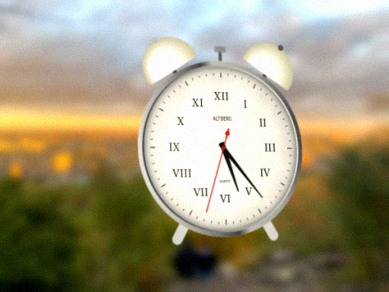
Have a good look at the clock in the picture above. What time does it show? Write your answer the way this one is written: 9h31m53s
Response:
5h23m33s
